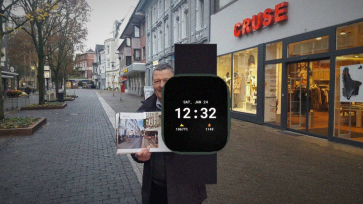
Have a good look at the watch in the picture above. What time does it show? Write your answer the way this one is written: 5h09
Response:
12h32
